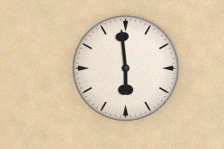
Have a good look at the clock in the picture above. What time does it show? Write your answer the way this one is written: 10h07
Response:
5h59
